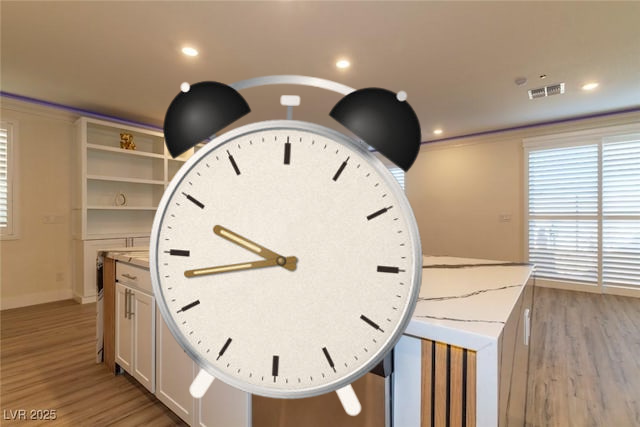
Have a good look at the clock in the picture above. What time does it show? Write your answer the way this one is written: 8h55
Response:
9h43
